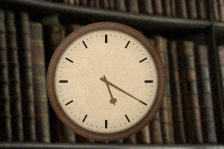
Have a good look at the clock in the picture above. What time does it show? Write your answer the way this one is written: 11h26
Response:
5h20
